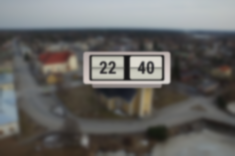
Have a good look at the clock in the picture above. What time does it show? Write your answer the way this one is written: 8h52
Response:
22h40
